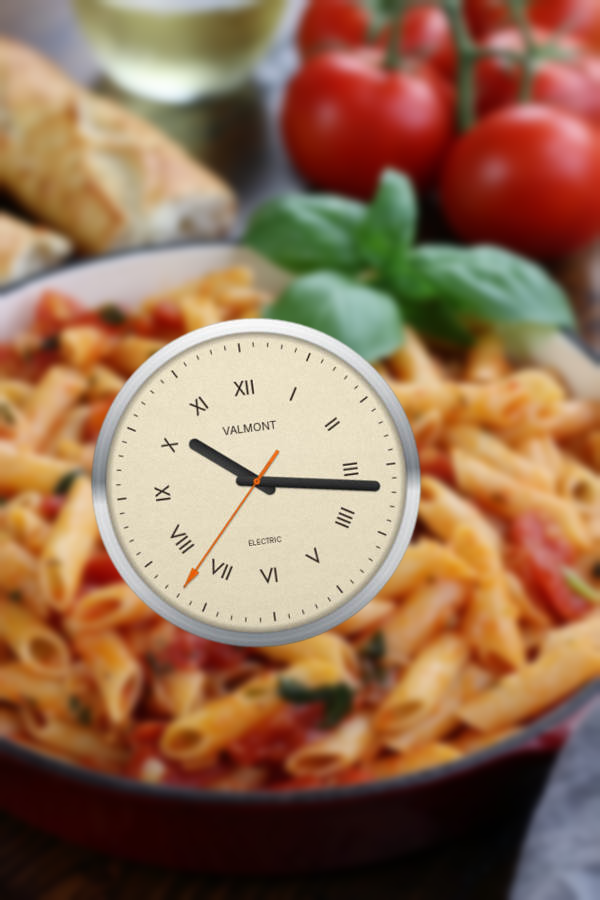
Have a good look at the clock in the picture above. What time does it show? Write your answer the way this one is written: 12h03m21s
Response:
10h16m37s
